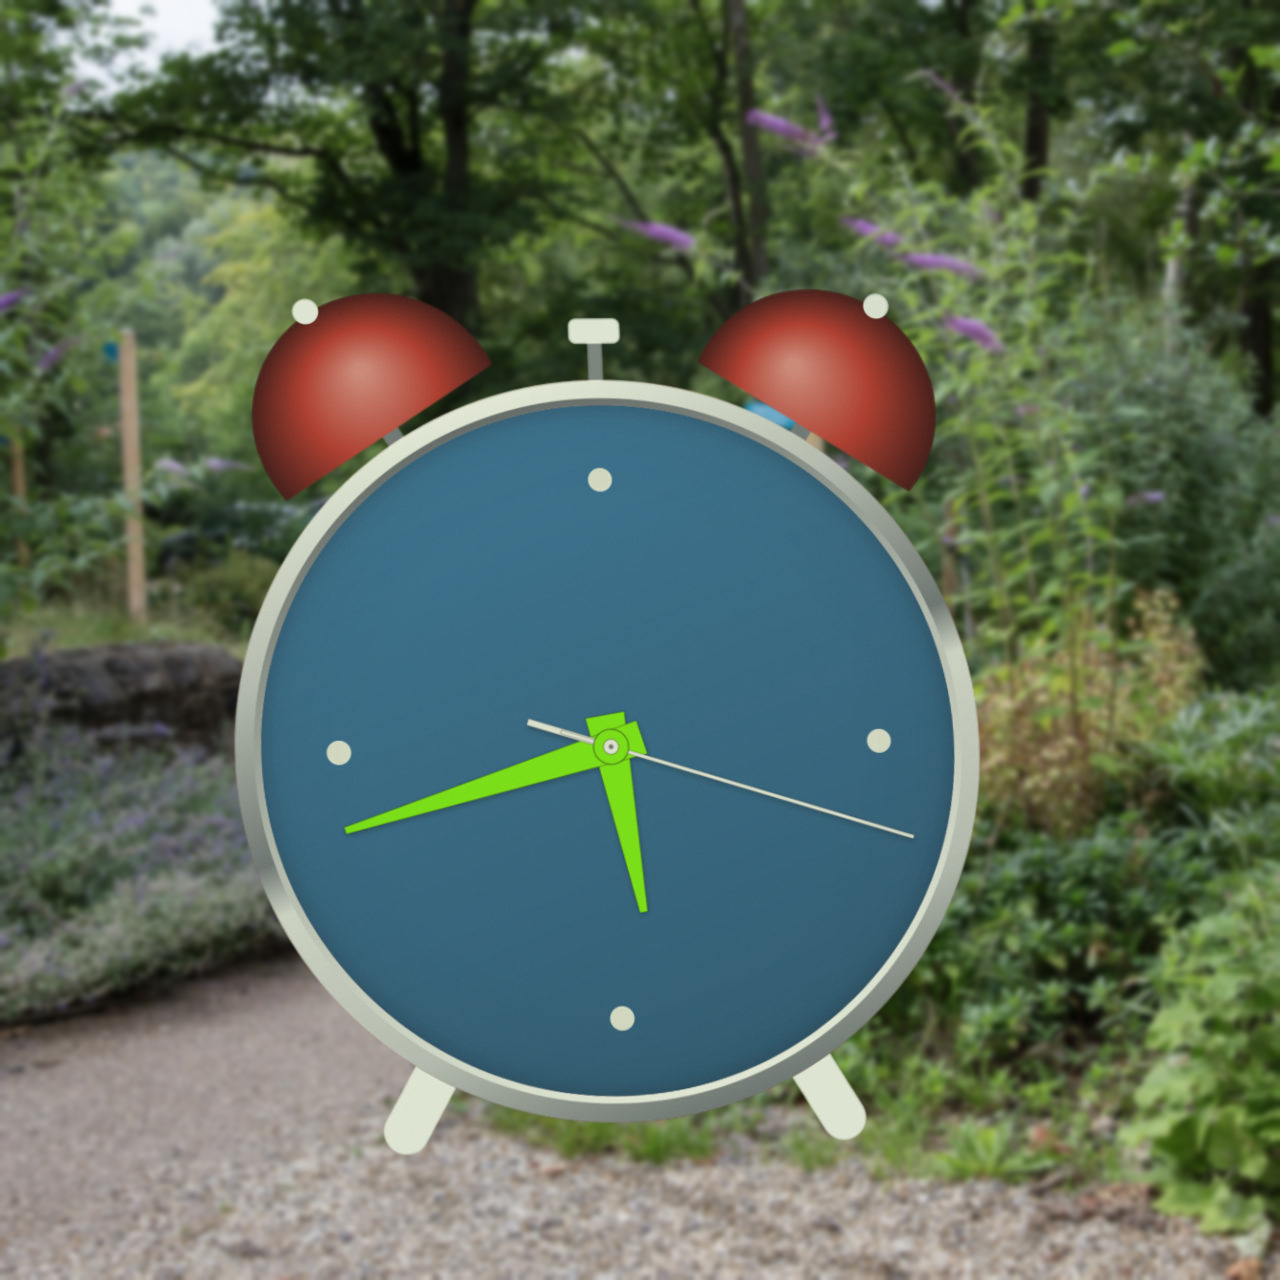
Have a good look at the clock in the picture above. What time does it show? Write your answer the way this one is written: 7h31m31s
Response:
5h42m18s
